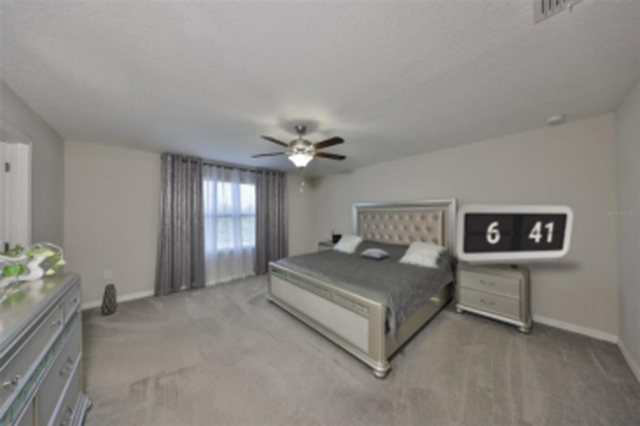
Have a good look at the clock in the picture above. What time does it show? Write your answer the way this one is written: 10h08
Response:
6h41
